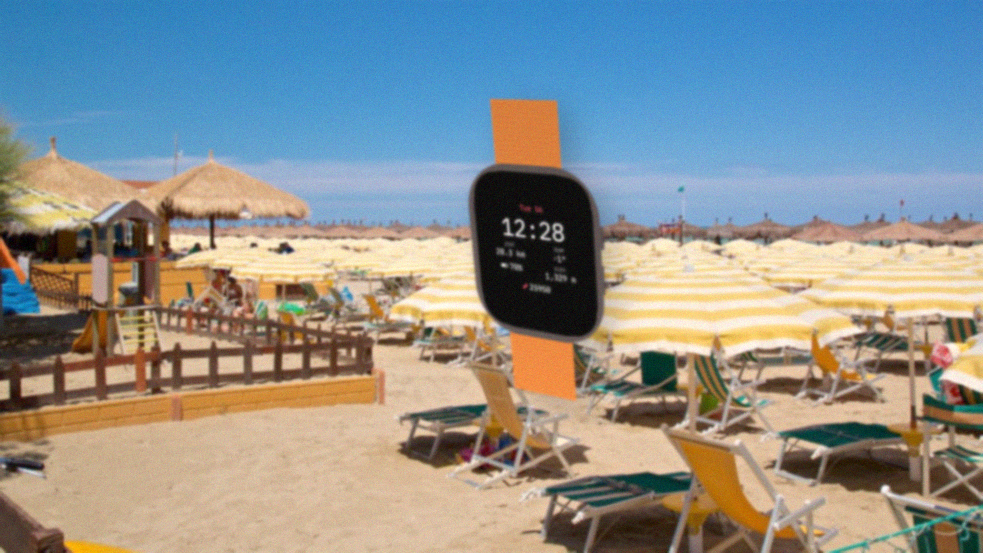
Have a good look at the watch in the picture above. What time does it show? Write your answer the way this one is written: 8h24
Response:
12h28
